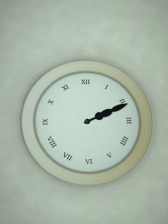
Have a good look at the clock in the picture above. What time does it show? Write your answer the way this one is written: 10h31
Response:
2h11
